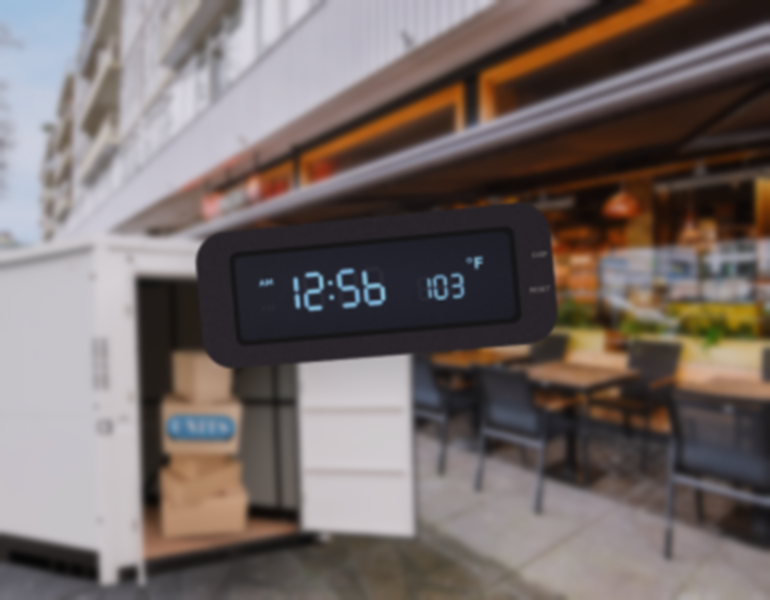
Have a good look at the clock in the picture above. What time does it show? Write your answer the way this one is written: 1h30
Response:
12h56
